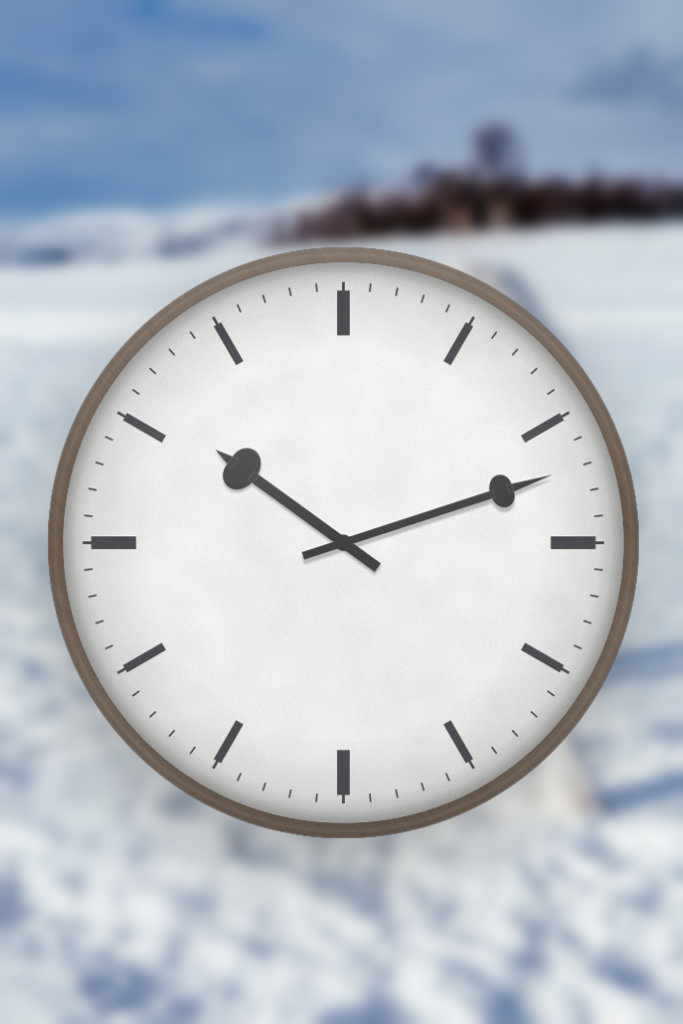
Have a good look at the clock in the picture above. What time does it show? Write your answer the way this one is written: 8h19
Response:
10h12
